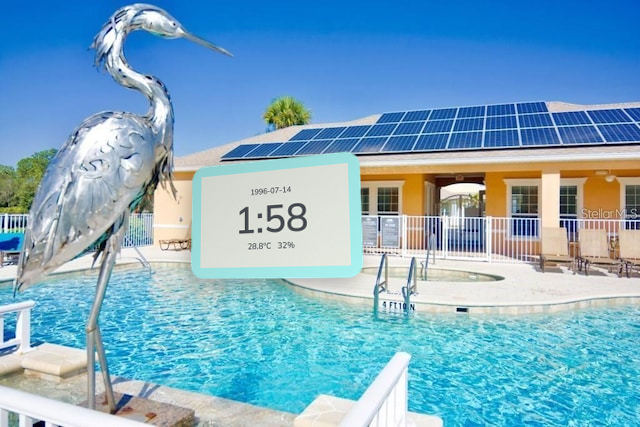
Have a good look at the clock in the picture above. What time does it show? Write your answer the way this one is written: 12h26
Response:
1h58
